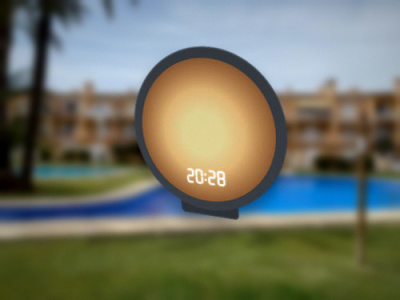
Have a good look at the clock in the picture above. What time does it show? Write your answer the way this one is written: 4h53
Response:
20h28
